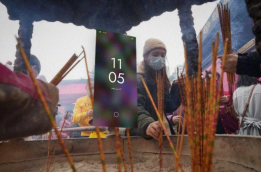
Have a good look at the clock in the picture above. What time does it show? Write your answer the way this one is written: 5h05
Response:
11h05
